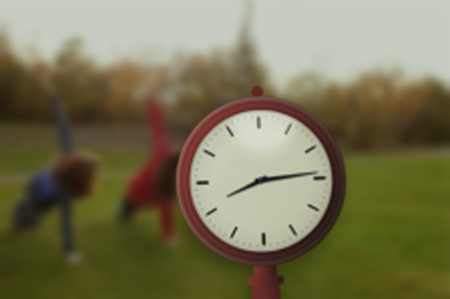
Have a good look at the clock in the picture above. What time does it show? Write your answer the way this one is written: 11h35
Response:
8h14
